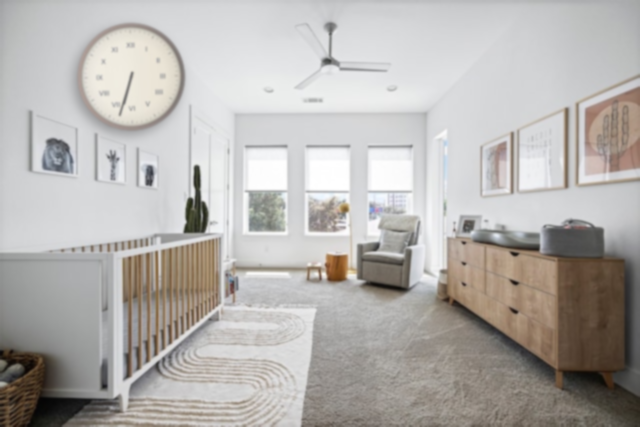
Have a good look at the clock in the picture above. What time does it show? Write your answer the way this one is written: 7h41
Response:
6h33
